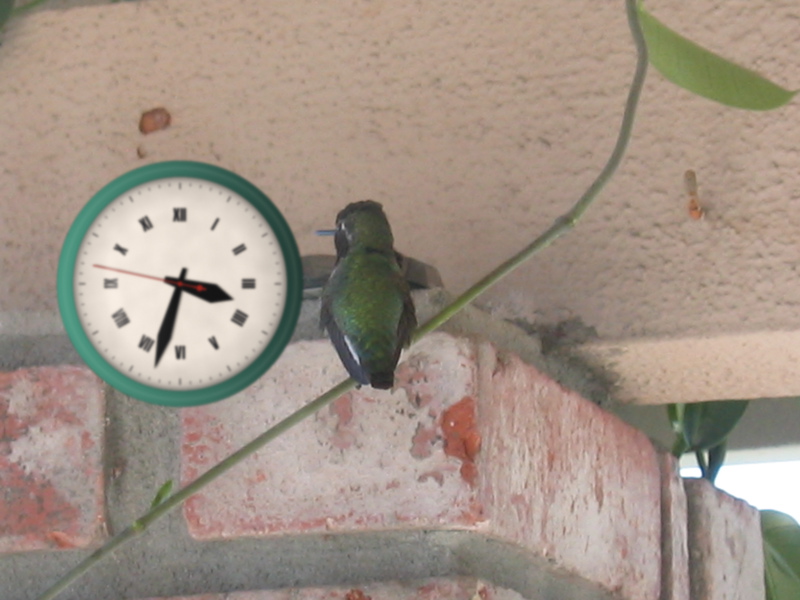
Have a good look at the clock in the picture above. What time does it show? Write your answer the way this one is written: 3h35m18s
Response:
3h32m47s
